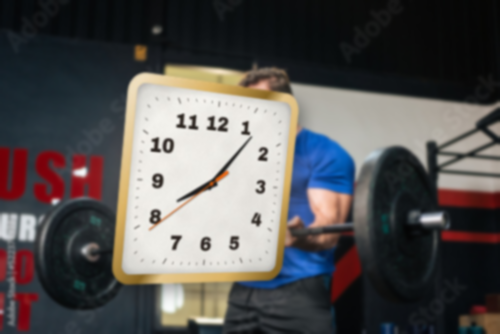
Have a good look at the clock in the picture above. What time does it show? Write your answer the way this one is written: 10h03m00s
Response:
8h06m39s
